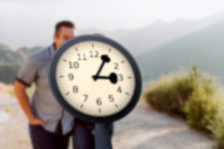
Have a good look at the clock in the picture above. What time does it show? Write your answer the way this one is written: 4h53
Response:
3h05
